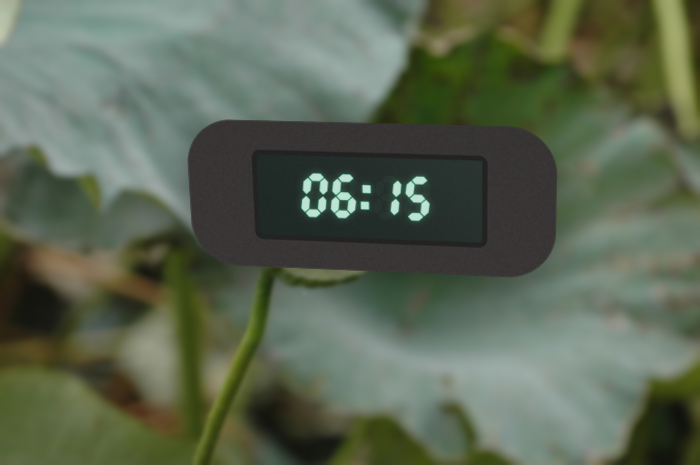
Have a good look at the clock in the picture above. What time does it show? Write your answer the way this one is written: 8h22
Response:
6h15
